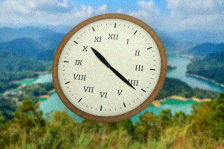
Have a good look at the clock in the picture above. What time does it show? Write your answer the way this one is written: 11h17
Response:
10h21
